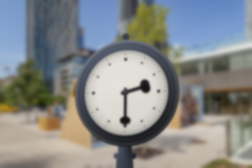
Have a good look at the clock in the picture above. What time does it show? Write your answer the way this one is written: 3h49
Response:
2h30
